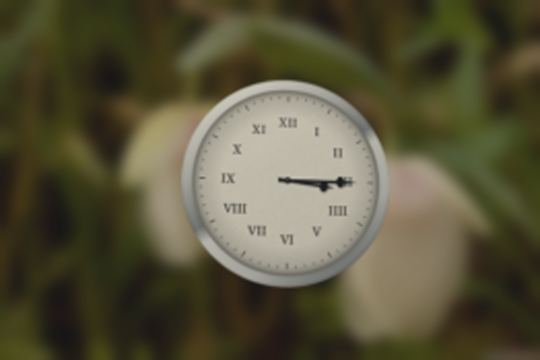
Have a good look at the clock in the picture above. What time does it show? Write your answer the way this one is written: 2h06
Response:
3h15
